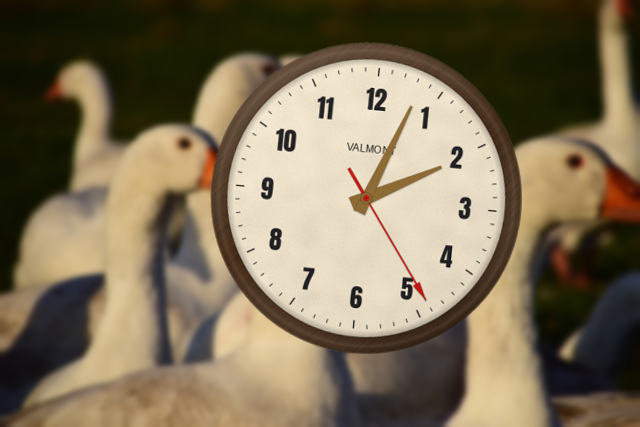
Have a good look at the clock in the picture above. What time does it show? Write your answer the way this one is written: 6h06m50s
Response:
2h03m24s
